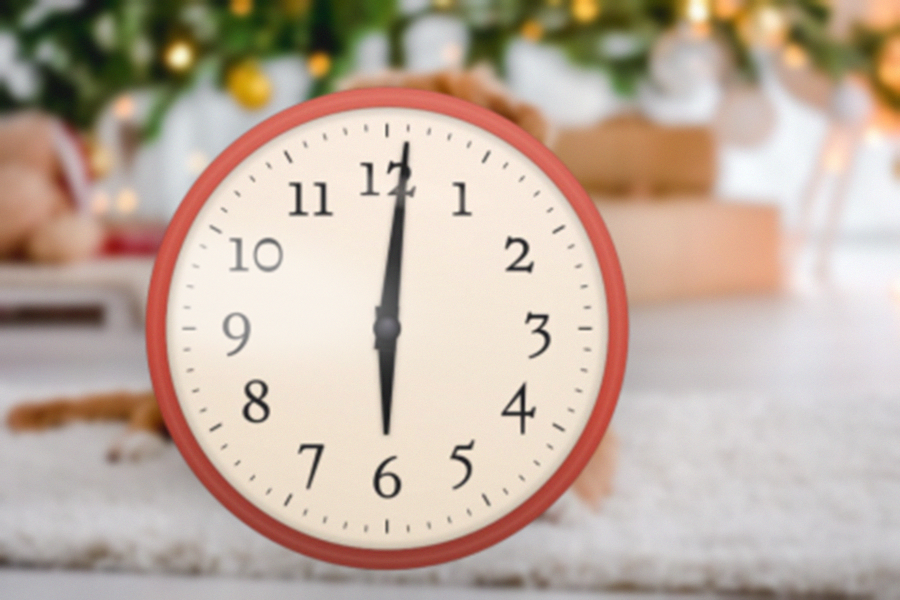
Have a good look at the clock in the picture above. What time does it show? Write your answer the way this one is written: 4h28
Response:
6h01
